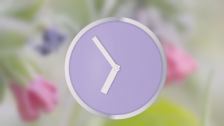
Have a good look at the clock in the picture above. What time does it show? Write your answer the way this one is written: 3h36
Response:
6h54
